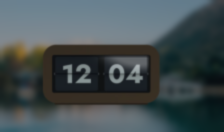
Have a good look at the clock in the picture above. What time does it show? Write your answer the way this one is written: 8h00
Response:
12h04
